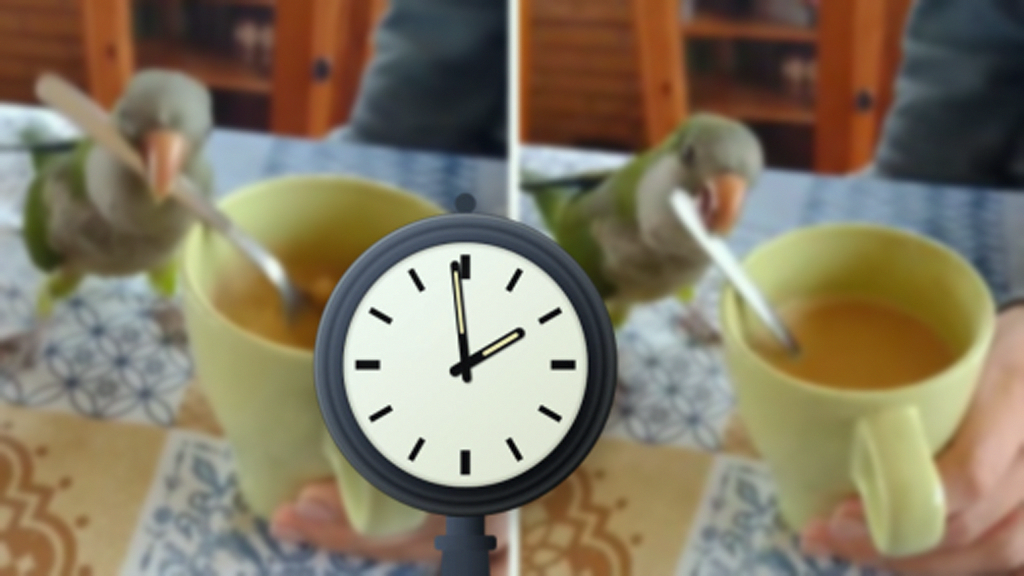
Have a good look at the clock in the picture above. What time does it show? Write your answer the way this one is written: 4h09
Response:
1h59
